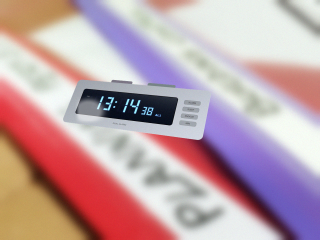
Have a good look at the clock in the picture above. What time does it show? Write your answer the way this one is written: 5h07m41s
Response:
13h14m38s
